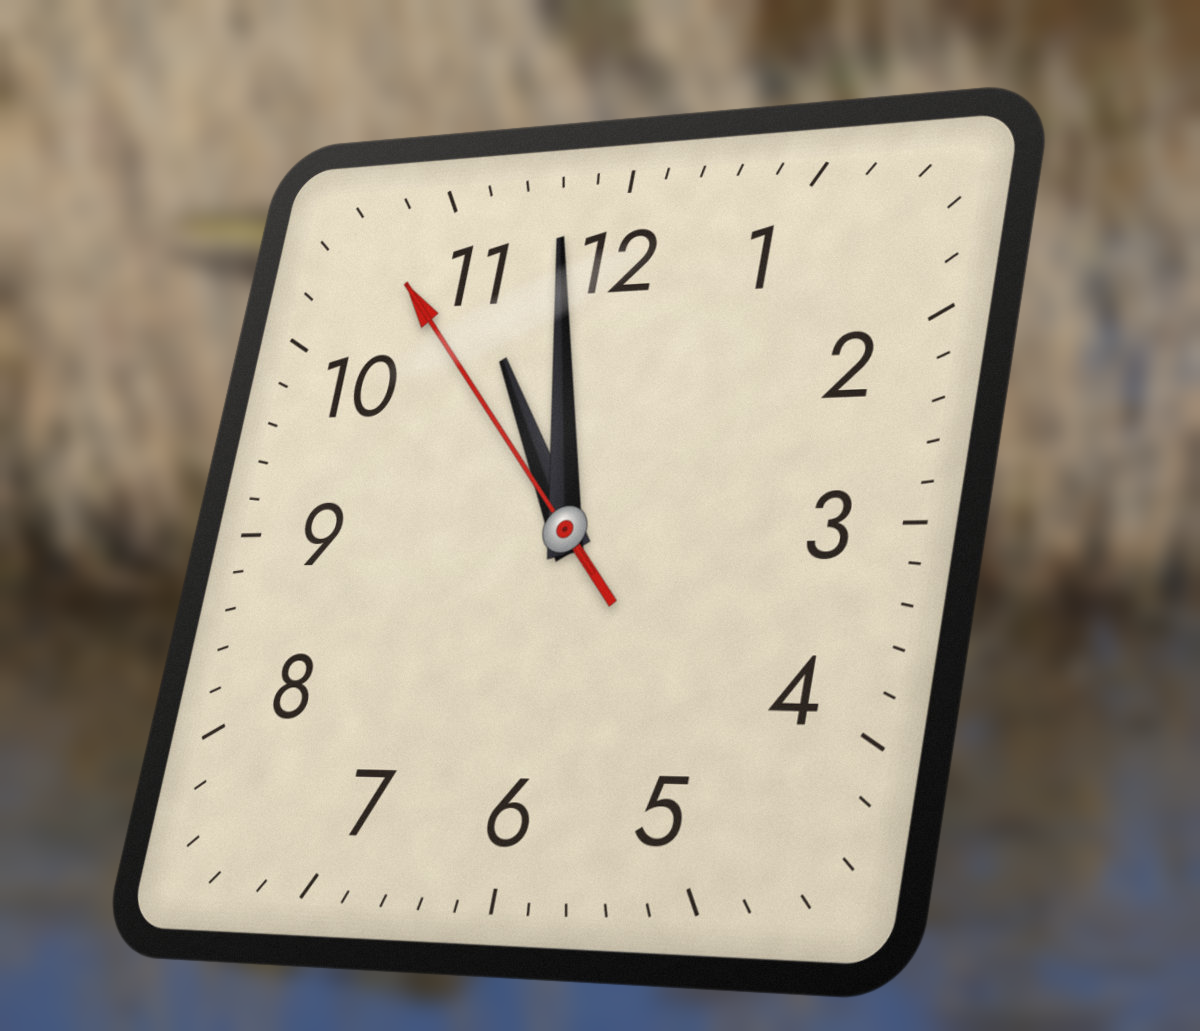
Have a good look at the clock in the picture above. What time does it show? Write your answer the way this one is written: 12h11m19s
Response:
10h57m53s
